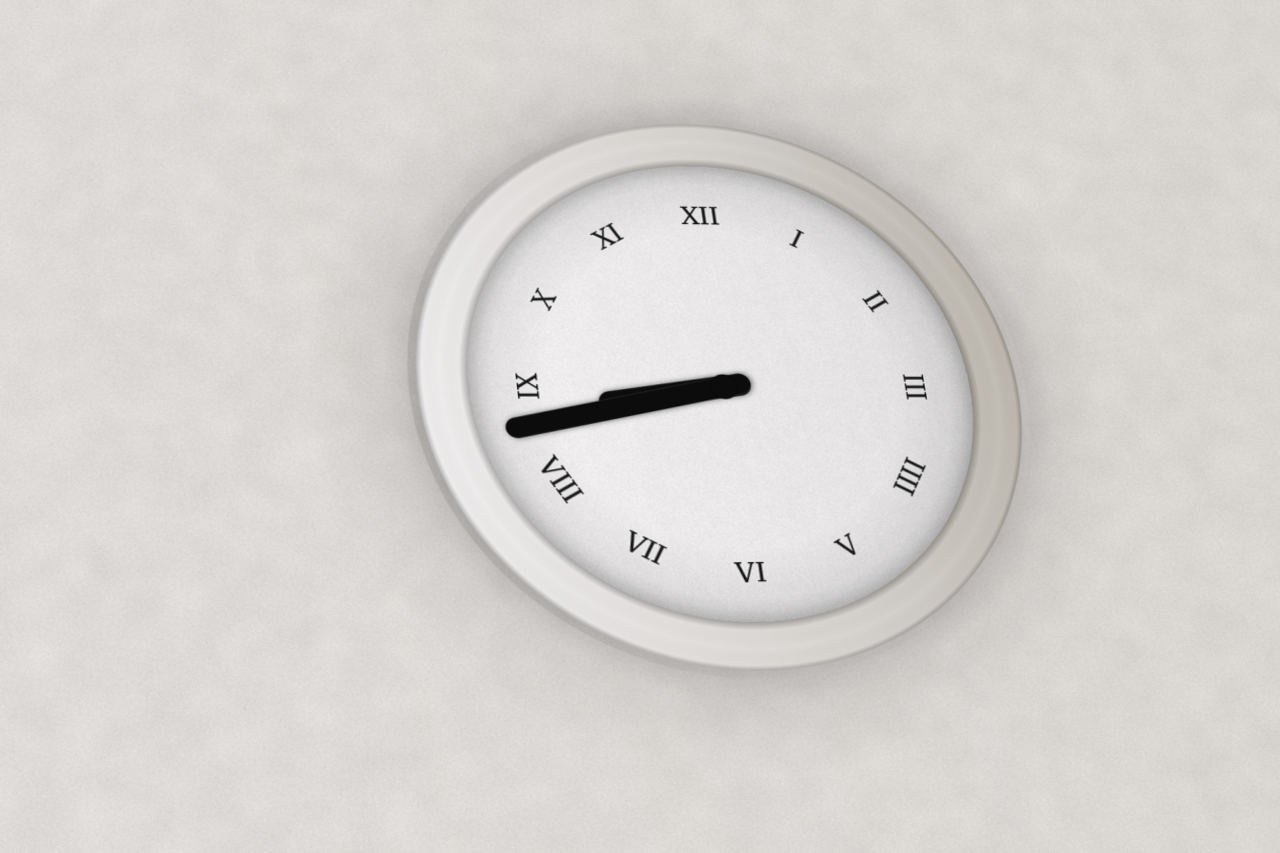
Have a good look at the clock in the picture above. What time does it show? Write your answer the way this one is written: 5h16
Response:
8h43
